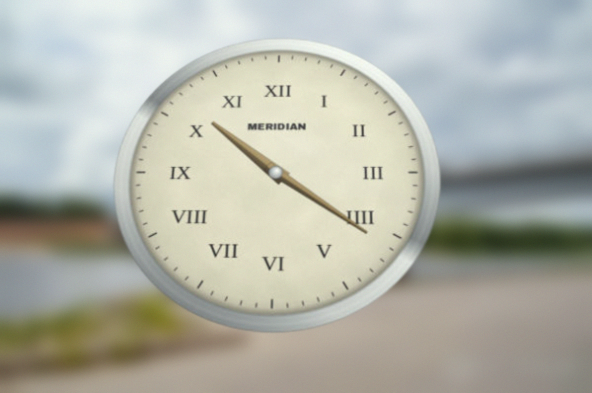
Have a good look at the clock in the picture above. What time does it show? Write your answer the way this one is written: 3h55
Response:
10h21
